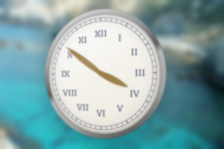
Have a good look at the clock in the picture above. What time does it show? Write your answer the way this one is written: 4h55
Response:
3h51
